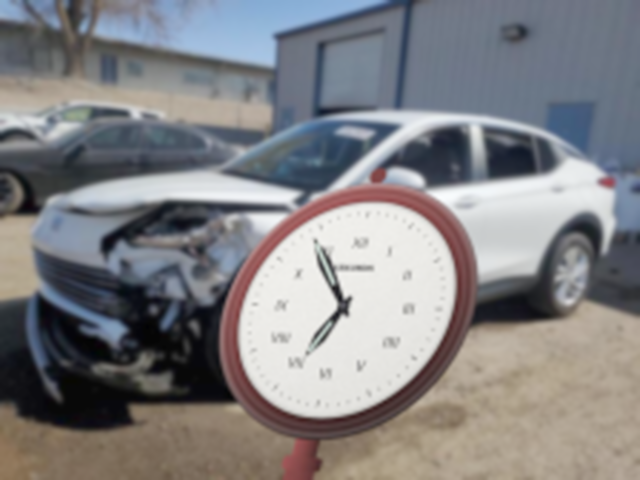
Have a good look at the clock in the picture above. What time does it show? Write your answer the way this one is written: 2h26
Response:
6h54
